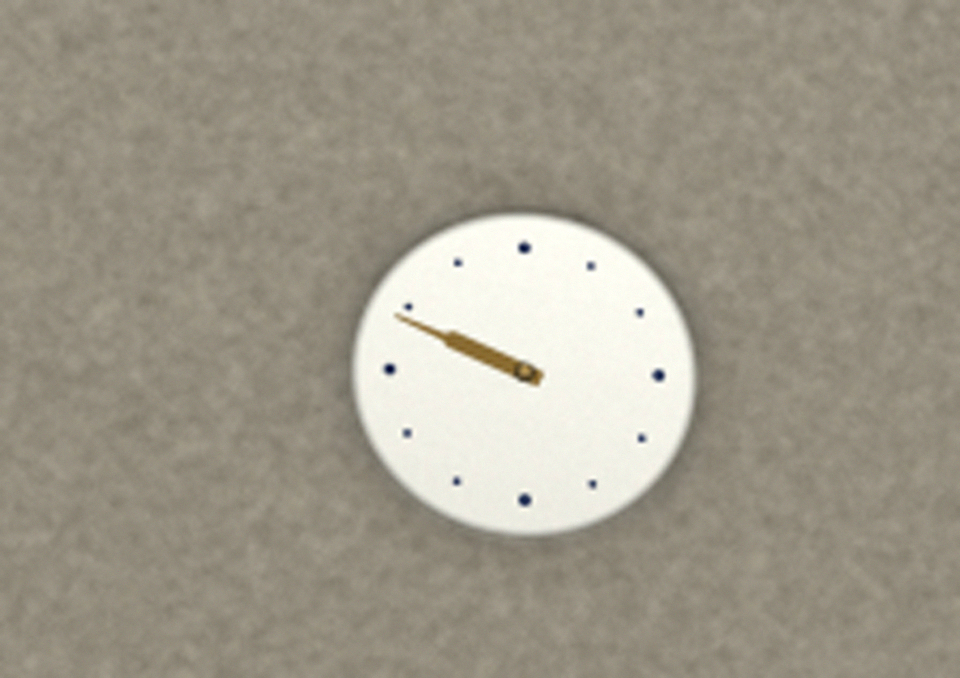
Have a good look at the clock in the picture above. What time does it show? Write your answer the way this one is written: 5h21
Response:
9h49
